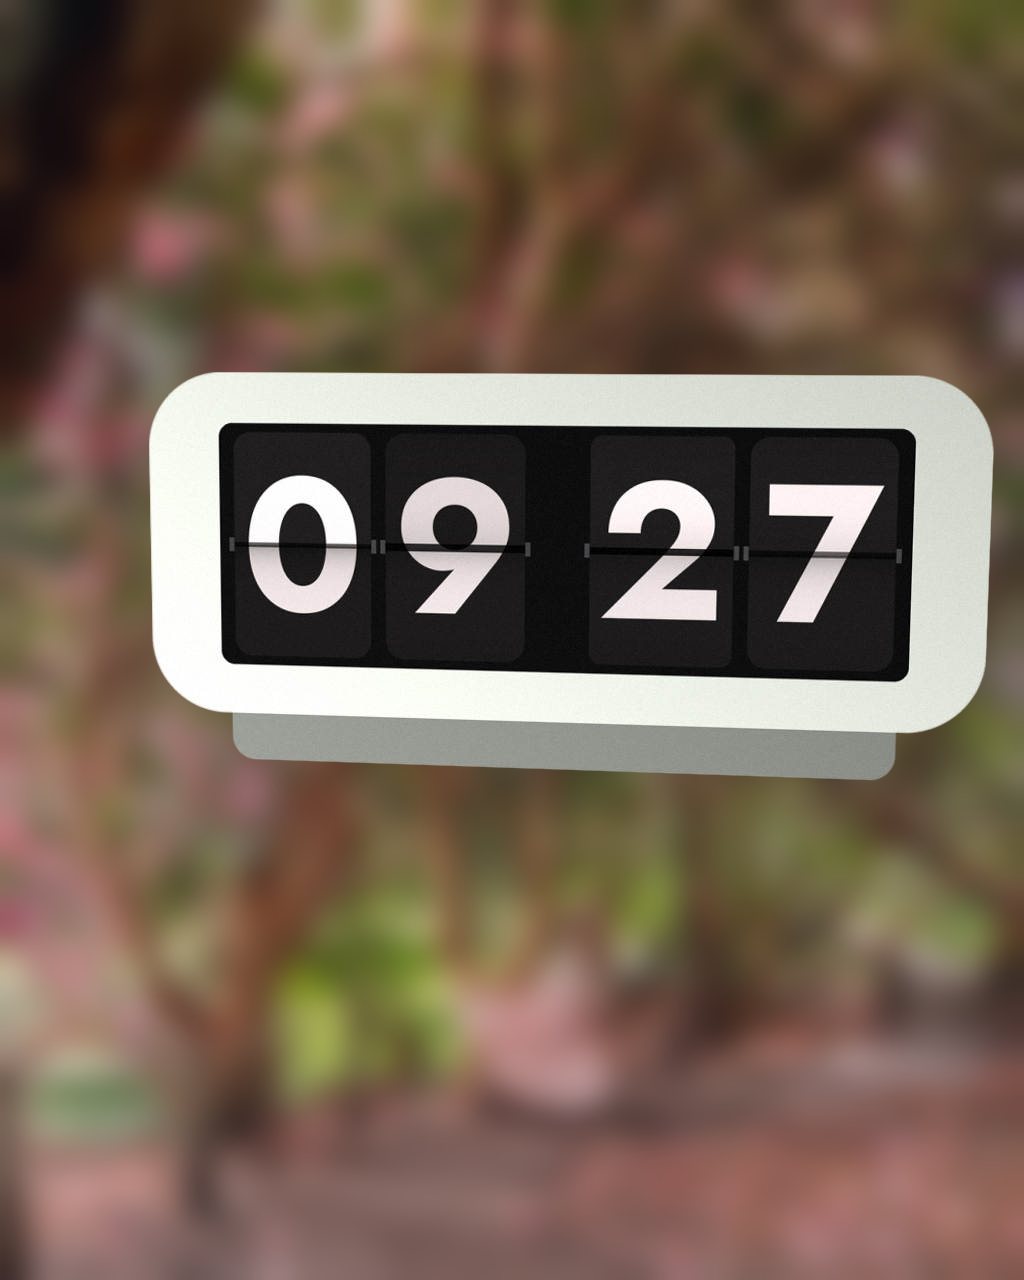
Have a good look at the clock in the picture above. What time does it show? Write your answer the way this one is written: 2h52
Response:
9h27
